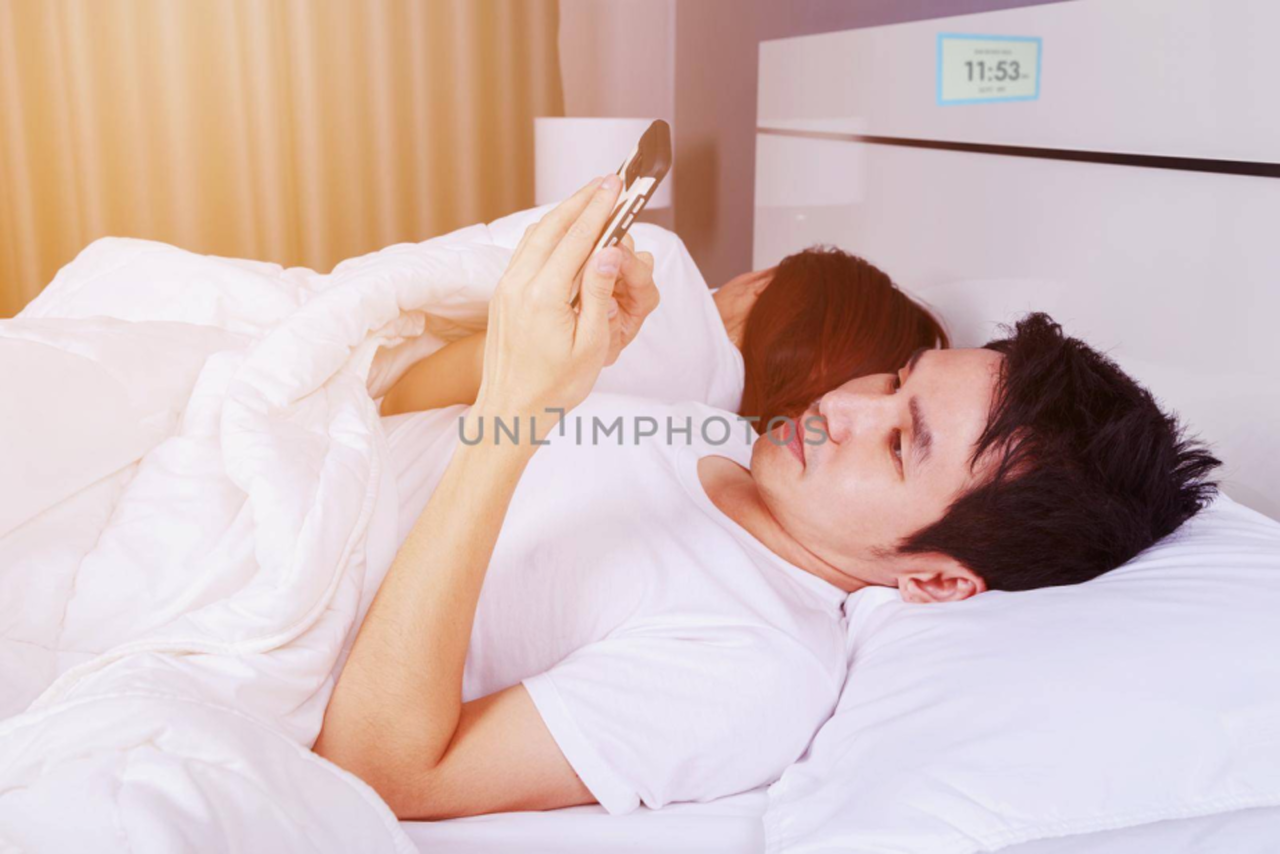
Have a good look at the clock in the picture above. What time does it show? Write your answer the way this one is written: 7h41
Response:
11h53
